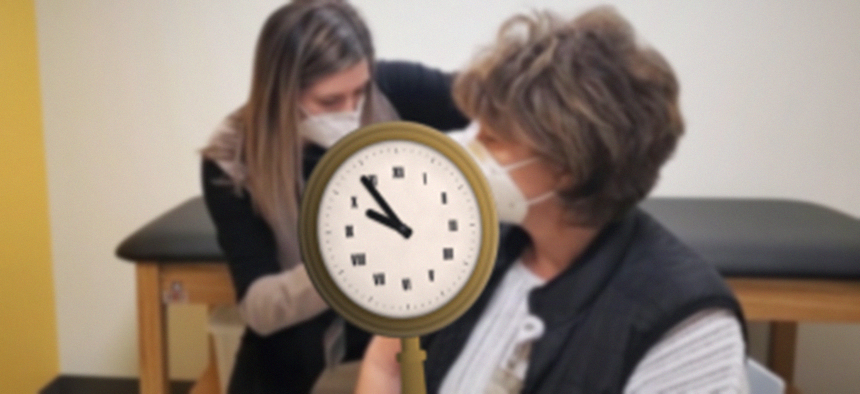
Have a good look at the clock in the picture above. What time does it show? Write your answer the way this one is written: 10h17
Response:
9h54
